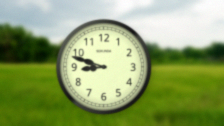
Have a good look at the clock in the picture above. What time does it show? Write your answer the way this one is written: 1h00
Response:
8h48
